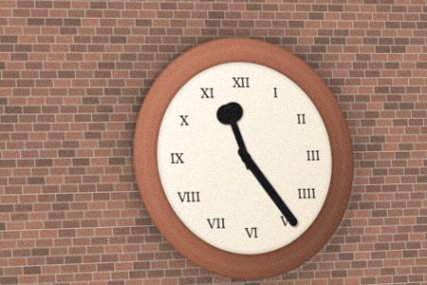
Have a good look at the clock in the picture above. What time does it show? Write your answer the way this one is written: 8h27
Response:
11h24
